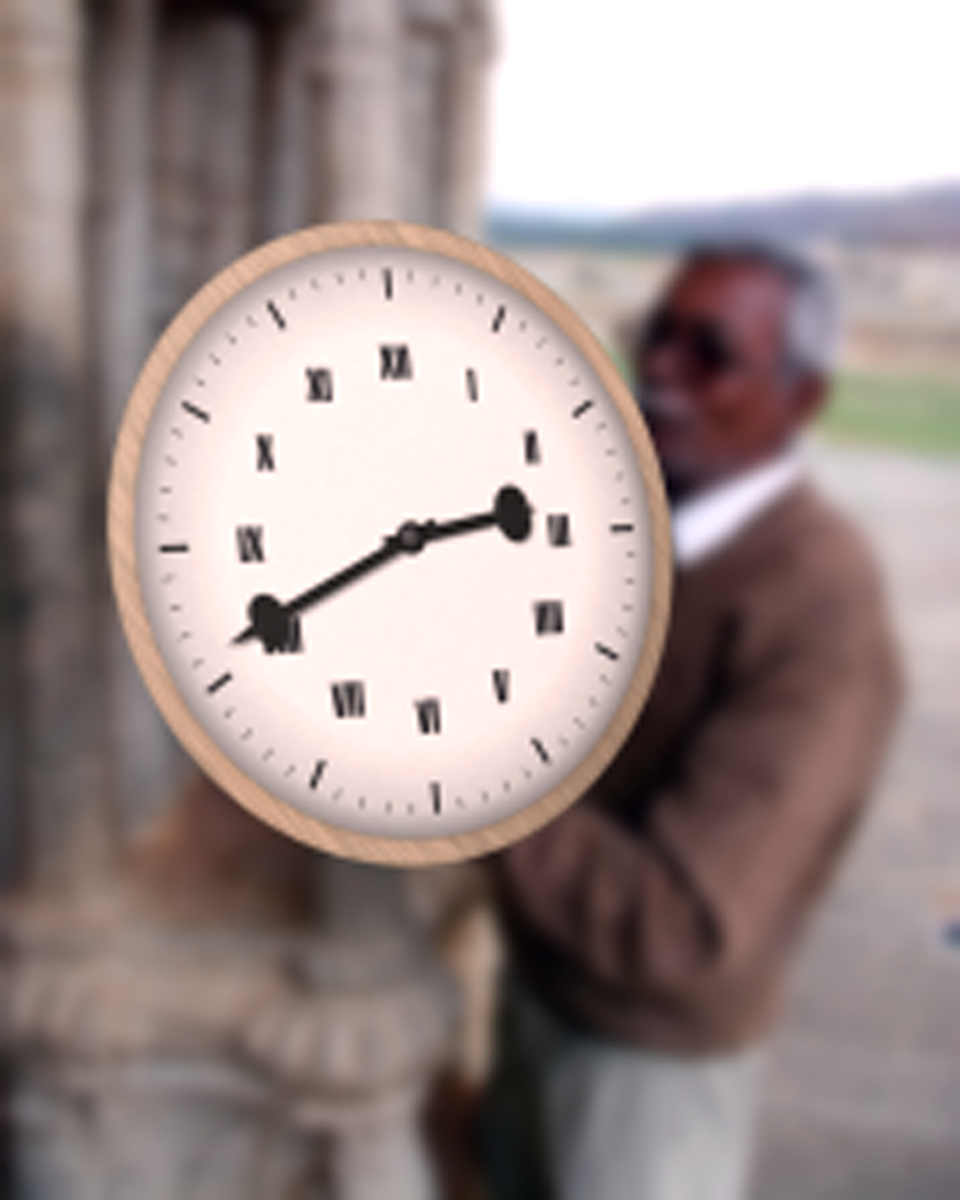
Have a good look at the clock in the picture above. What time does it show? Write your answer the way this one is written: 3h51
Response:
2h41
